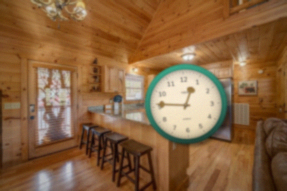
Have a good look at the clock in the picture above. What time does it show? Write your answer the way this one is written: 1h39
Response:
12h46
